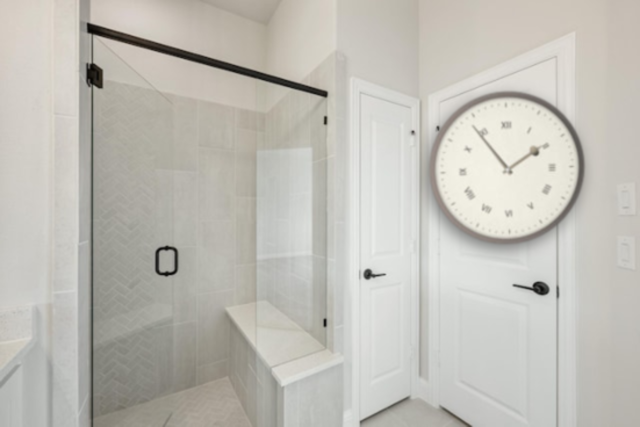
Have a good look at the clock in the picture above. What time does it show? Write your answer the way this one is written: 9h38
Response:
1h54
